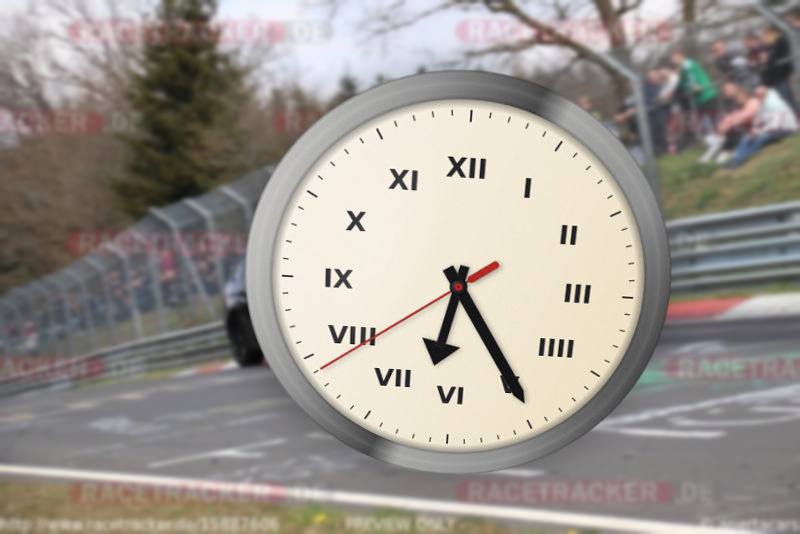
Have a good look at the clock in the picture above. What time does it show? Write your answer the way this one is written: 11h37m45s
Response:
6h24m39s
